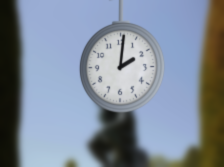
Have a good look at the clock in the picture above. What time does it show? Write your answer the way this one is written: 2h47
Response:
2h01
